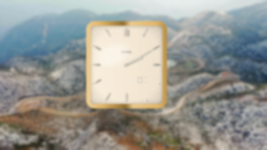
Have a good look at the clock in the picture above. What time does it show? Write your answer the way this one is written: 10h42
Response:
2h10
